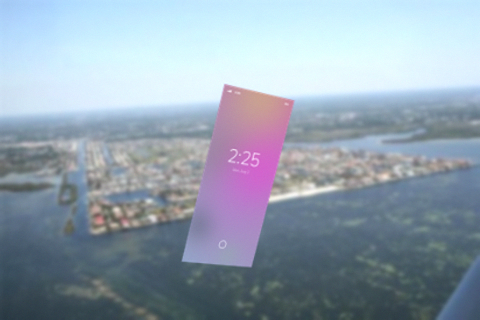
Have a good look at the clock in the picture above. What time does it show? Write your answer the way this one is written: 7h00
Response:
2h25
